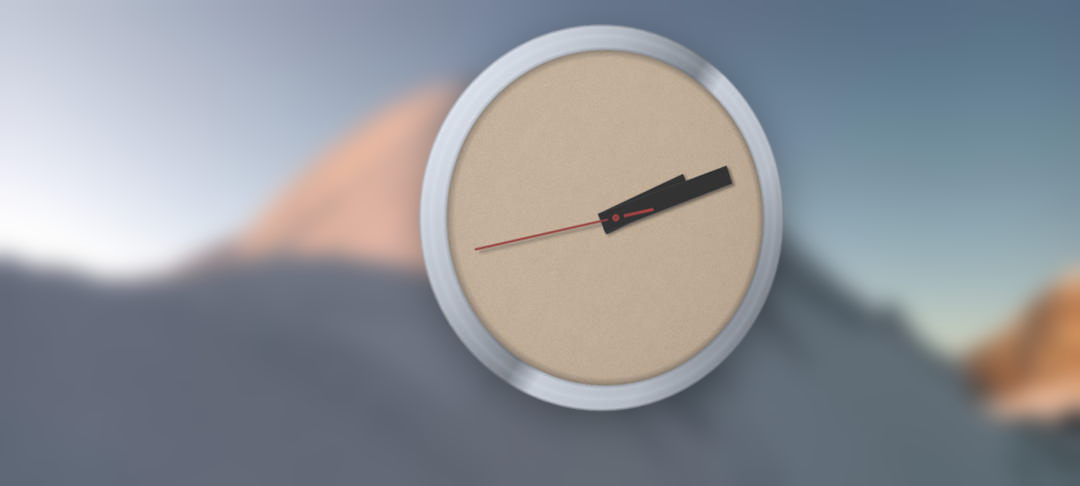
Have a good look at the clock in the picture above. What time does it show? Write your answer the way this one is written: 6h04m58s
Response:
2h11m43s
